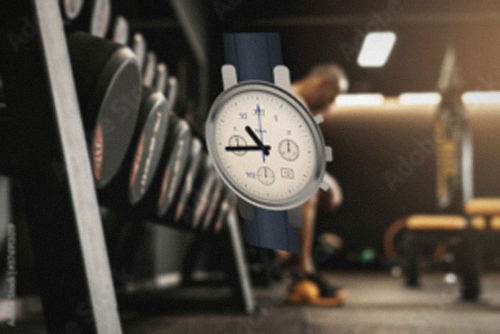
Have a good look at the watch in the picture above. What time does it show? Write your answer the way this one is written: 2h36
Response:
10h44
